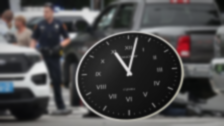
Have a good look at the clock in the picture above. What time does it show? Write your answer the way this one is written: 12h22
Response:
11h02
